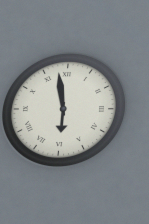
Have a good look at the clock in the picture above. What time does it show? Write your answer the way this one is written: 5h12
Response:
5h58
